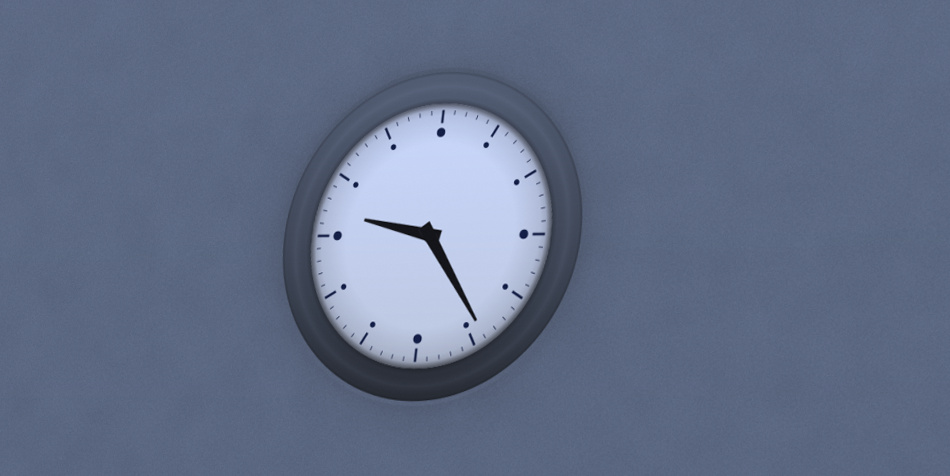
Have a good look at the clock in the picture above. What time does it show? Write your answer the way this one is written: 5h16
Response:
9h24
